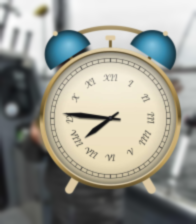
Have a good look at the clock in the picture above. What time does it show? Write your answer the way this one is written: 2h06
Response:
7h46
